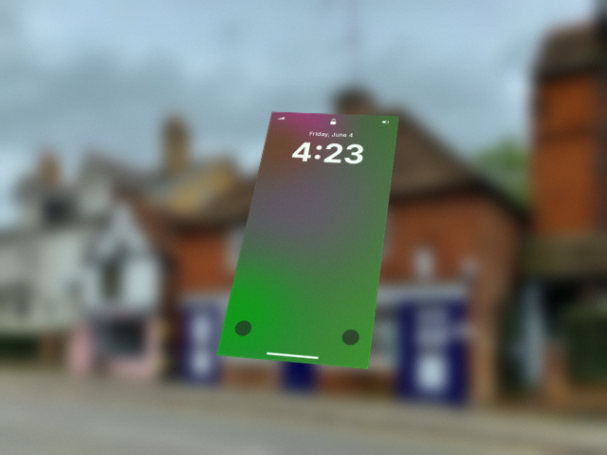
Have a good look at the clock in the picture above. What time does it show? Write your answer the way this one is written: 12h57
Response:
4h23
